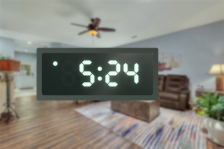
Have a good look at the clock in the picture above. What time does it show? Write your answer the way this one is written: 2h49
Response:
5h24
